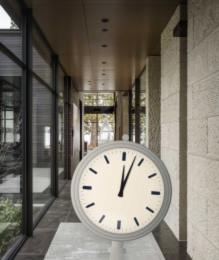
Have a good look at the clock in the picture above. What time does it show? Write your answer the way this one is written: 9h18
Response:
12h03
